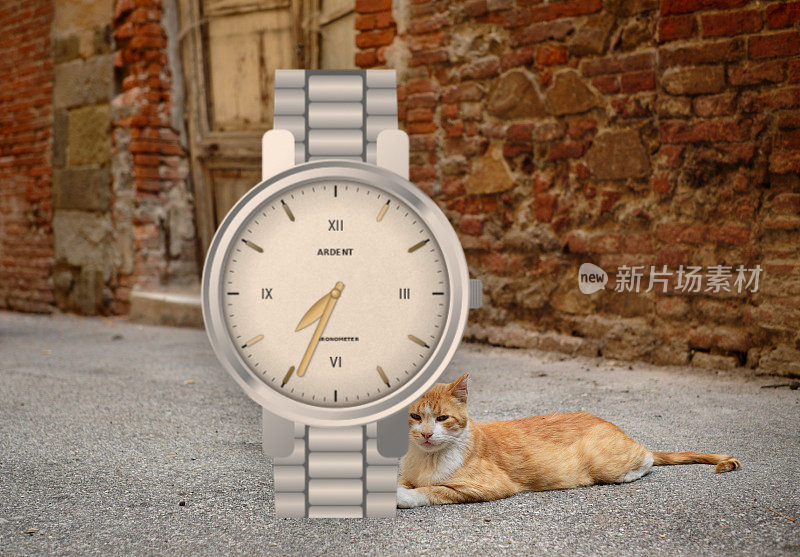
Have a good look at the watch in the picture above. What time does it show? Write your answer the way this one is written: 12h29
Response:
7h34
